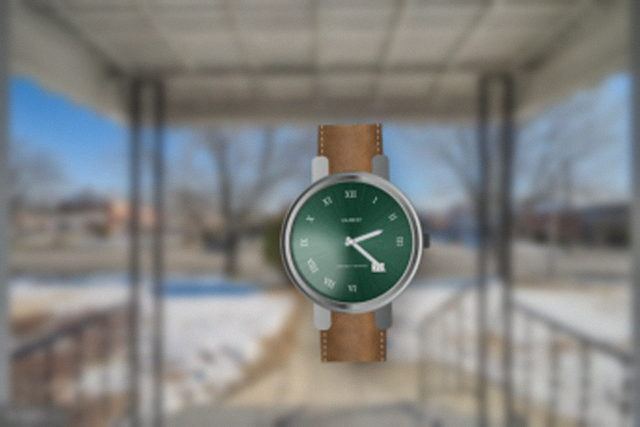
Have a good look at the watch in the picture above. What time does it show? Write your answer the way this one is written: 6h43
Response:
2h22
